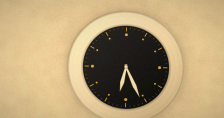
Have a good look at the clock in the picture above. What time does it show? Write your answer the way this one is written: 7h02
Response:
6h26
